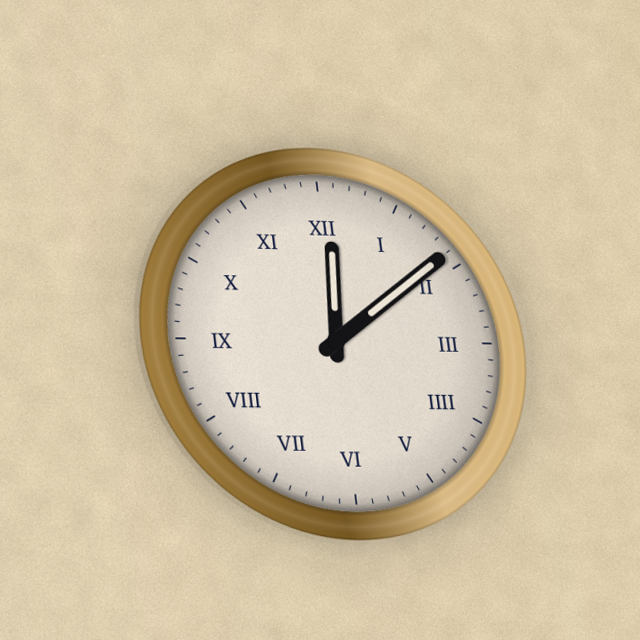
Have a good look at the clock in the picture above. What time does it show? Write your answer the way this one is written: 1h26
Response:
12h09
